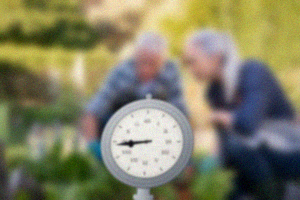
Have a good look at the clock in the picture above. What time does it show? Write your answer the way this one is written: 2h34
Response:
8h44
